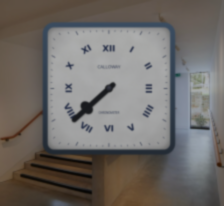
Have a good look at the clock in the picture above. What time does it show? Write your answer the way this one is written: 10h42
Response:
7h38
